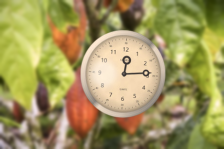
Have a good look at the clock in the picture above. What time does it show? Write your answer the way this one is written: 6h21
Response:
12h14
